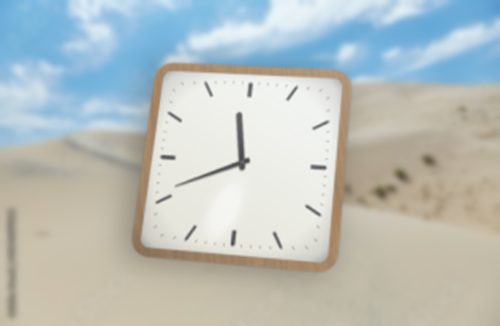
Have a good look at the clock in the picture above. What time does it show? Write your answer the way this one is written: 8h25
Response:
11h41
